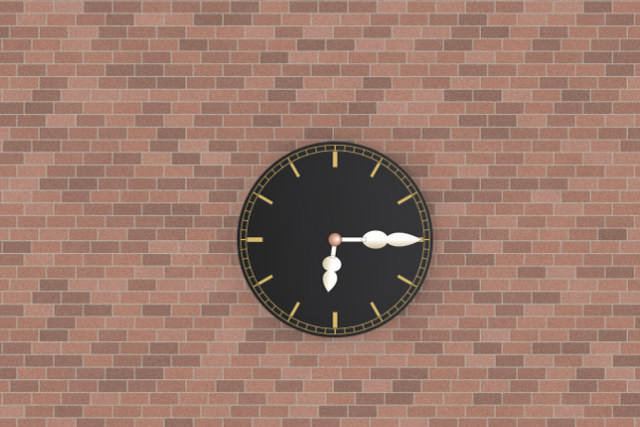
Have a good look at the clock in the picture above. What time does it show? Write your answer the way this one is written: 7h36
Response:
6h15
